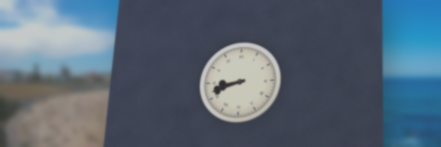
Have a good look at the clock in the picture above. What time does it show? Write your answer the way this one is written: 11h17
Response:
8h42
